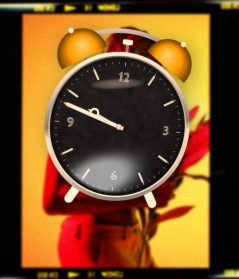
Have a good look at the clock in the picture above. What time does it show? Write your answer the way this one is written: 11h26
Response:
9h48
